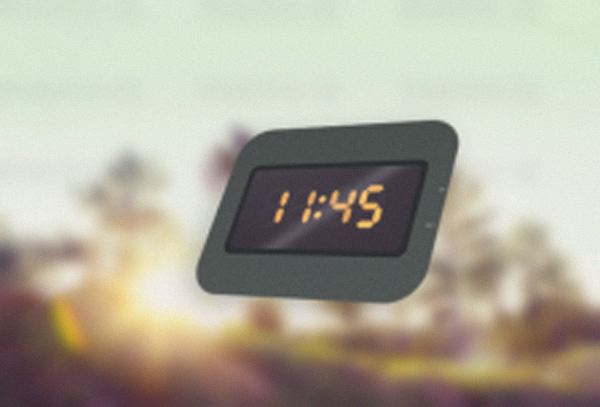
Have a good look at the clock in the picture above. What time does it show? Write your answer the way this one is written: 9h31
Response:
11h45
